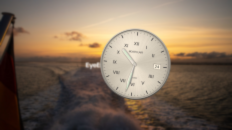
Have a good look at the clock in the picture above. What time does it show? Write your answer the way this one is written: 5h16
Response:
10h32
